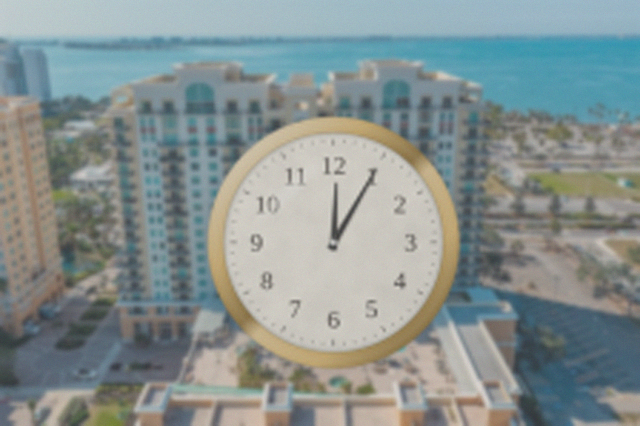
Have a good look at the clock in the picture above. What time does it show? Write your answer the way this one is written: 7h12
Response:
12h05
